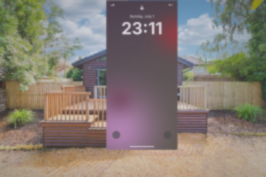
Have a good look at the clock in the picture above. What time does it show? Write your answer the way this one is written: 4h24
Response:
23h11
